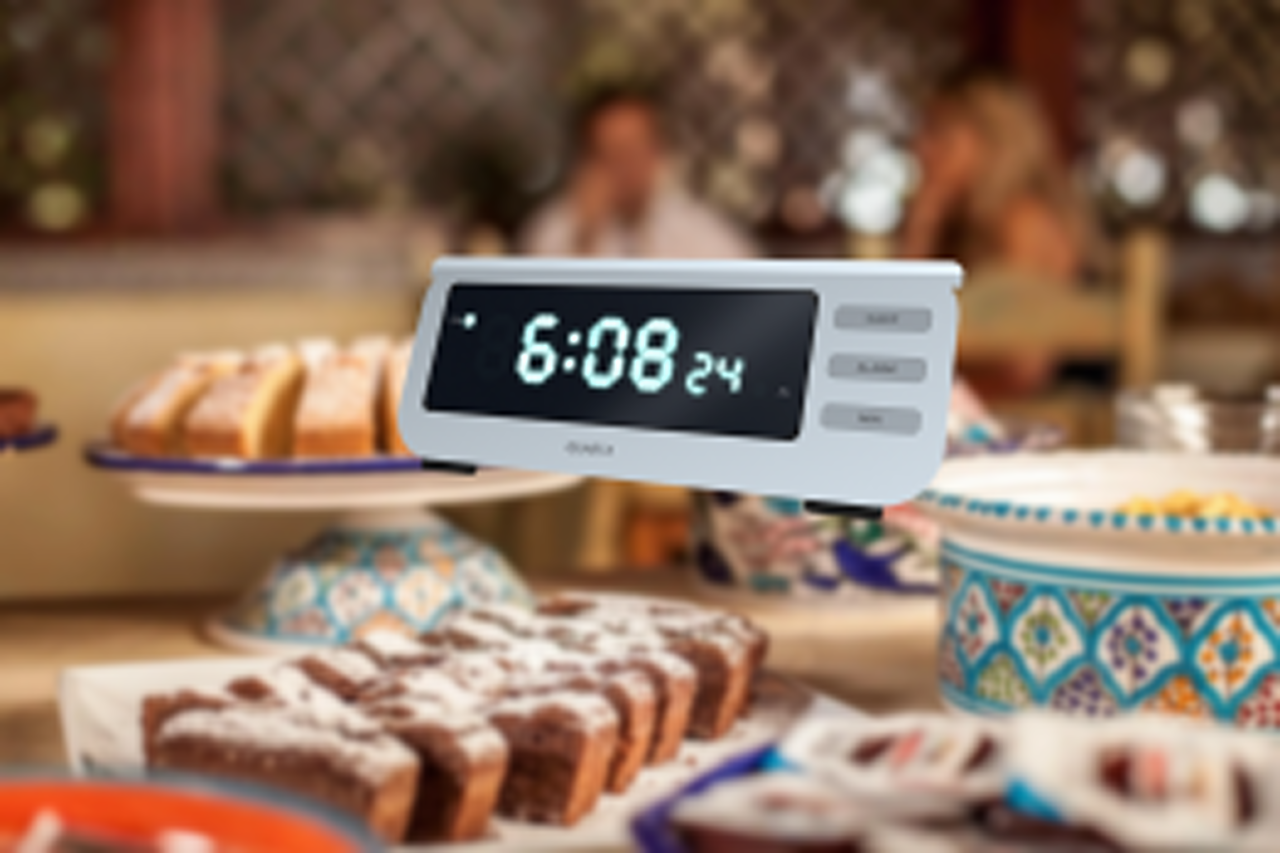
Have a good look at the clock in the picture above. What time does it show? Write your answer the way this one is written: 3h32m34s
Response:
6h08m24s
